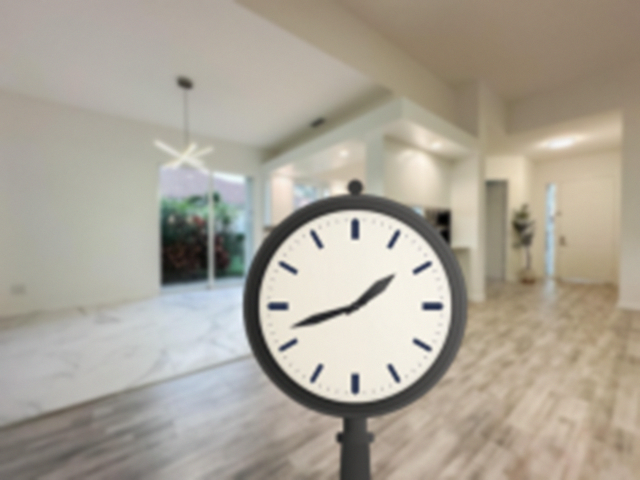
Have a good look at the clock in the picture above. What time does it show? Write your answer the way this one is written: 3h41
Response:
1h42
